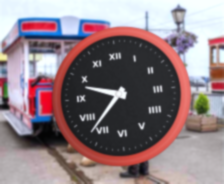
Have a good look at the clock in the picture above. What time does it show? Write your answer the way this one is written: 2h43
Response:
9h37
